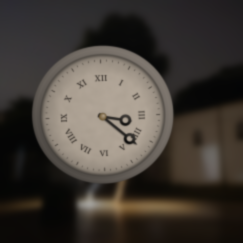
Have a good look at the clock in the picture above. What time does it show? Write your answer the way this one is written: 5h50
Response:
3h22
